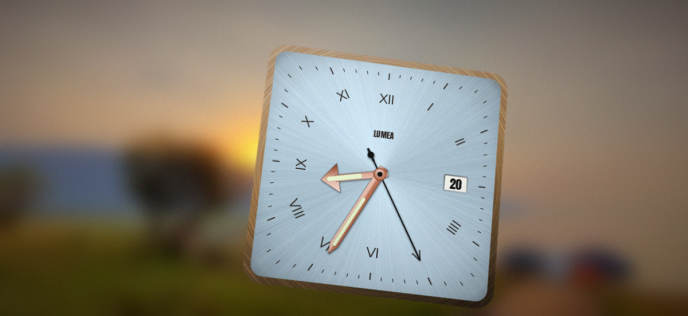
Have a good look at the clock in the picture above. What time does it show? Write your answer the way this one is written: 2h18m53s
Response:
8h34m25s
